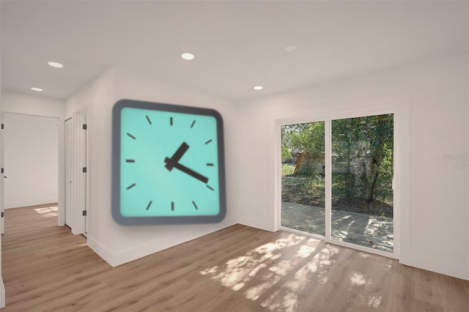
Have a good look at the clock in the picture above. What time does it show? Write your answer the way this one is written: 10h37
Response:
1h19
